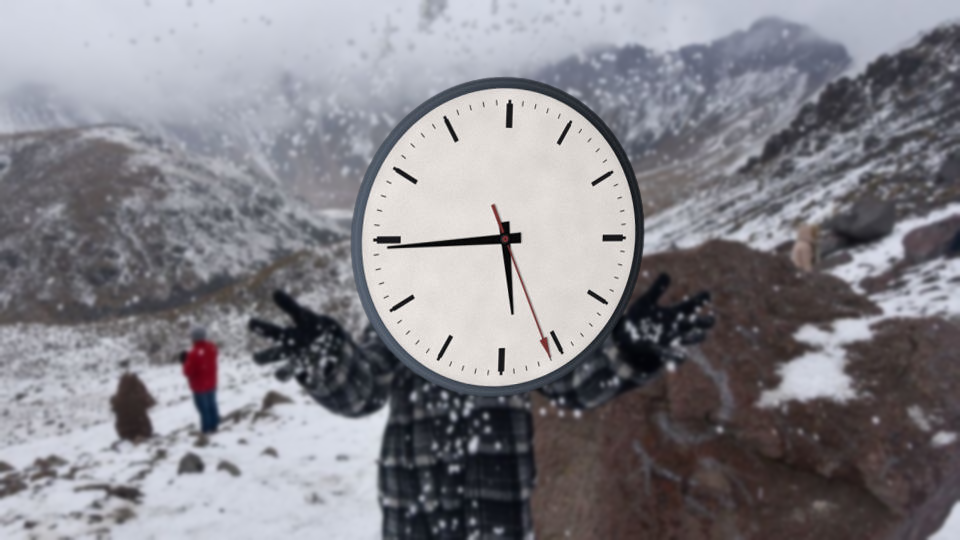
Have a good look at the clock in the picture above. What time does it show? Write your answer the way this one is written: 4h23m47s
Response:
5h44m26s
